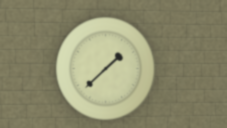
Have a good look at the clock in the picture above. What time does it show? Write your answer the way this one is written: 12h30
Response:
1h38
